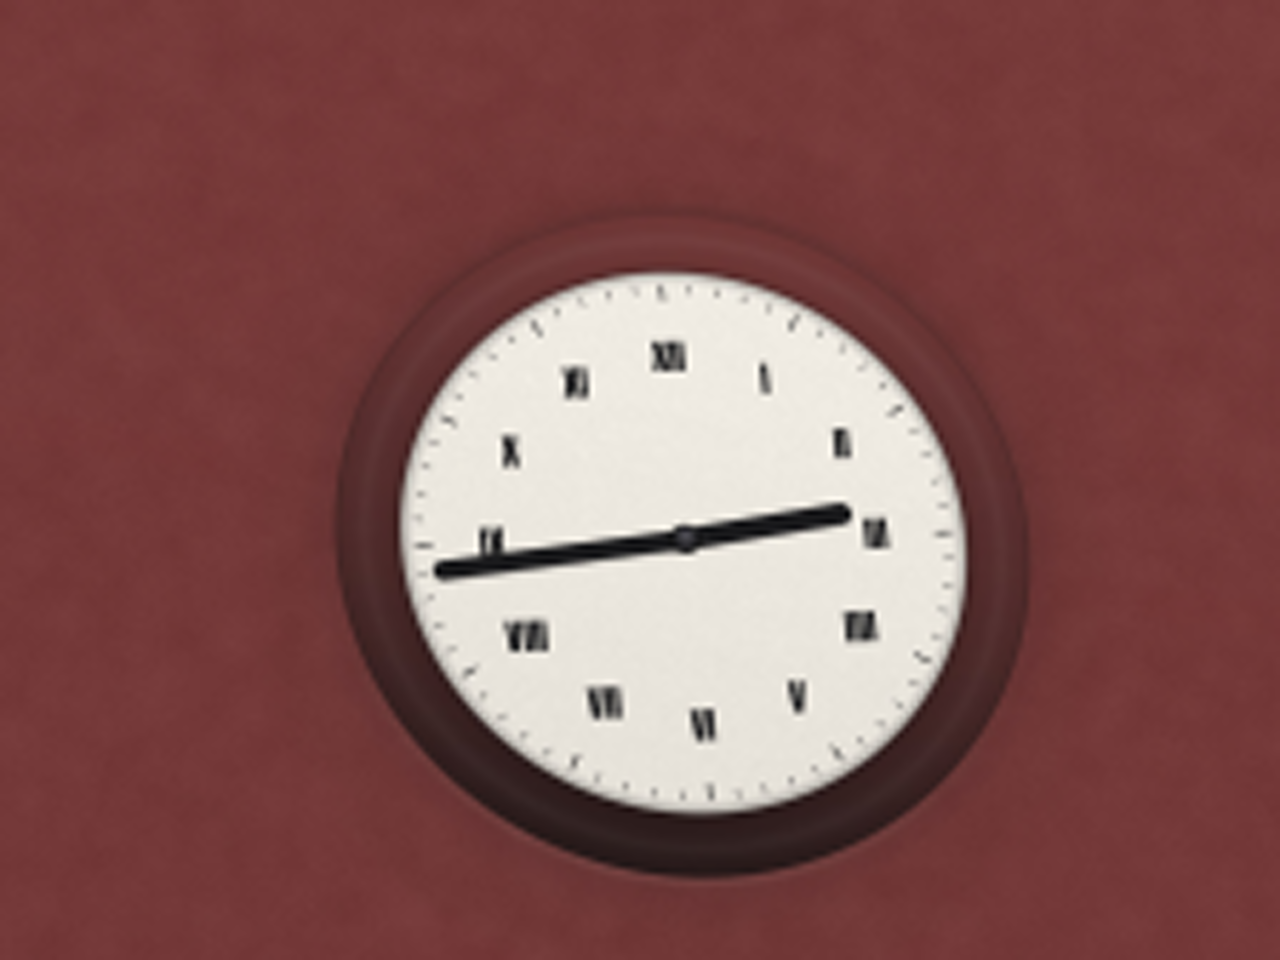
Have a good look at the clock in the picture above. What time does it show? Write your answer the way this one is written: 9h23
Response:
2h44
